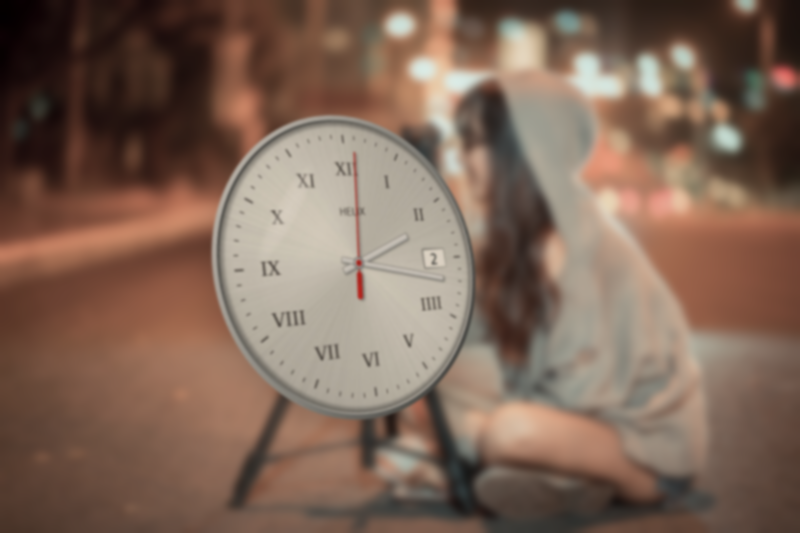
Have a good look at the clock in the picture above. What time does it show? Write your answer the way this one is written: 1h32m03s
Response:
2h17m01s
